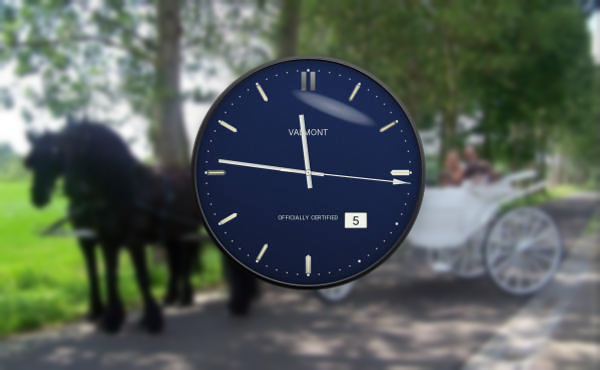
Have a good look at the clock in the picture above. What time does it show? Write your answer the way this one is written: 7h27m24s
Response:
11h46m16s
